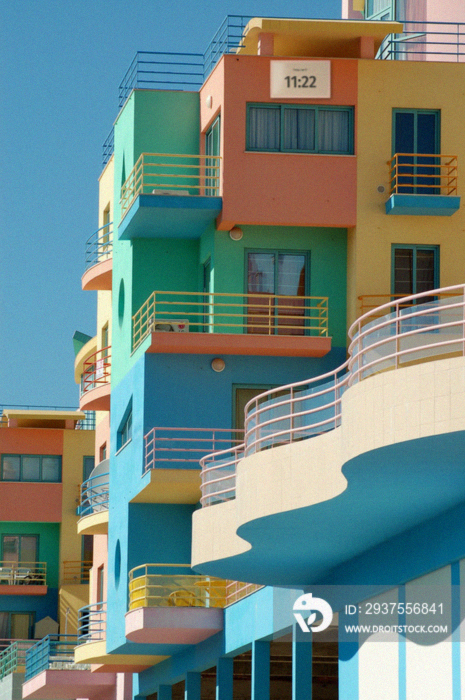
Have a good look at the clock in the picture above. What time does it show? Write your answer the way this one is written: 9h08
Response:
11h22
